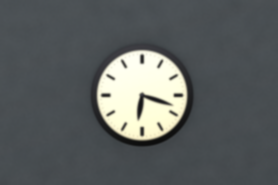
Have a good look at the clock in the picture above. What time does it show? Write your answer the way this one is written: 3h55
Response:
6h18
